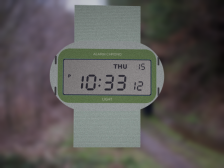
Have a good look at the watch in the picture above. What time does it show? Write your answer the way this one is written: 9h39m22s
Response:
10h33m12s
